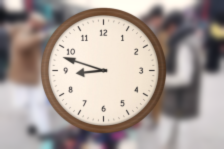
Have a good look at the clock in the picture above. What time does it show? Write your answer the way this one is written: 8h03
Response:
8h48
